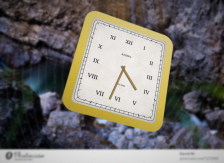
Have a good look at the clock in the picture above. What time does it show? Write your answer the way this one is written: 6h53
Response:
4h32
